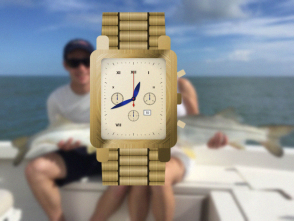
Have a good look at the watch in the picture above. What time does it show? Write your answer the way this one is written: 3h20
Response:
12h41
